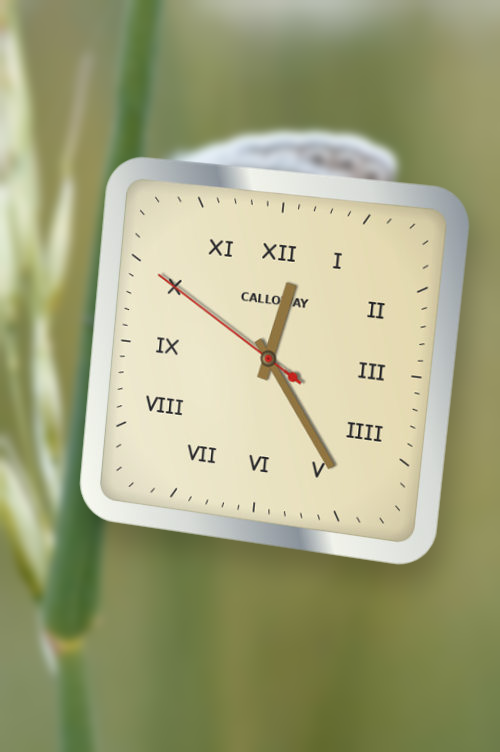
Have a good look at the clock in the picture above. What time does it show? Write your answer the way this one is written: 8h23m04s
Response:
12h23m50s
